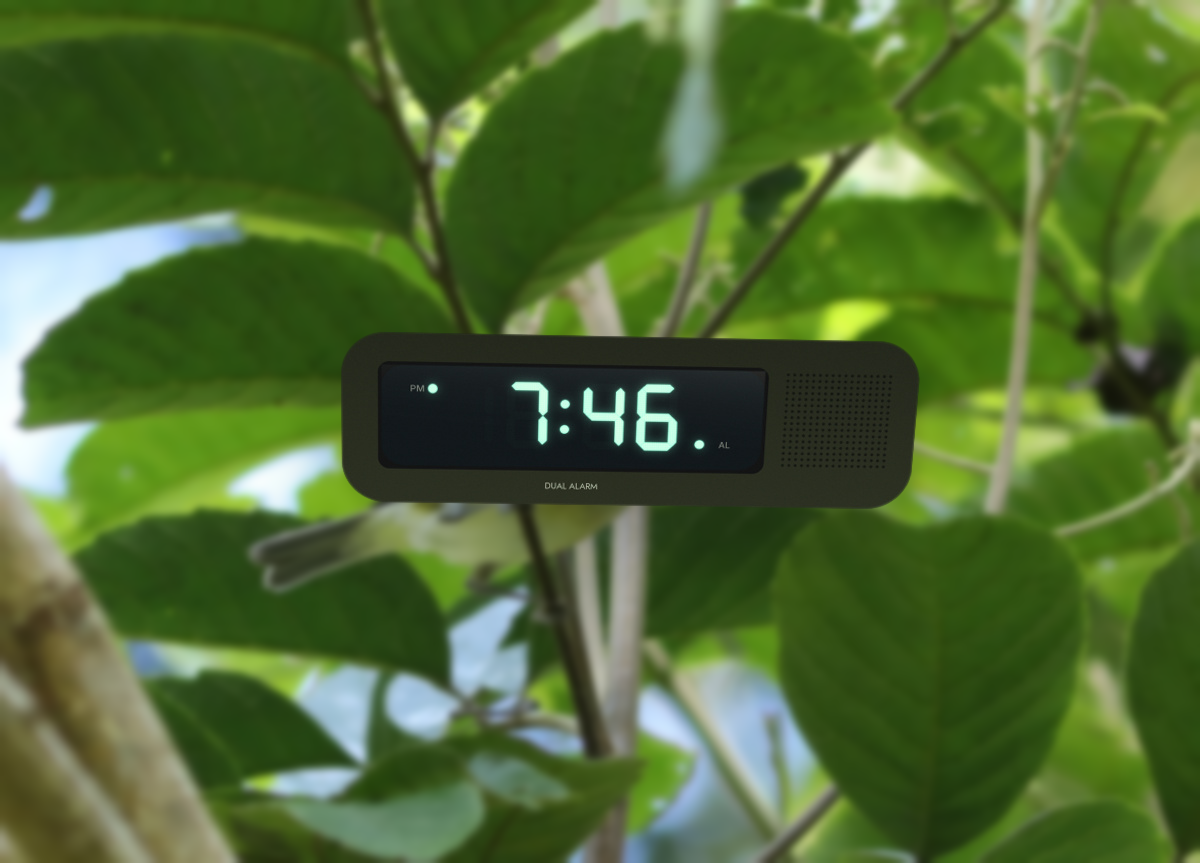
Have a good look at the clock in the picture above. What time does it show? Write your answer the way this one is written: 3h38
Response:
7h46
